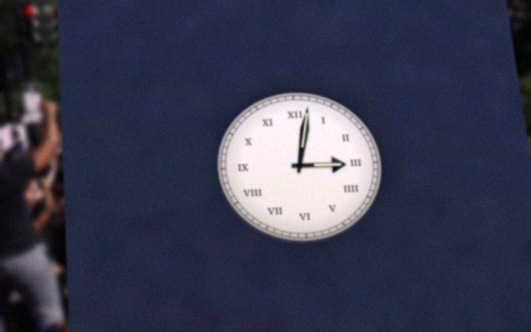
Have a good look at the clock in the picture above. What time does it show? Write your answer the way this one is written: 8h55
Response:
3h02
